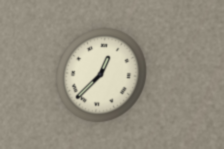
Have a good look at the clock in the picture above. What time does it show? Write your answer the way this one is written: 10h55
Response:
12h37
